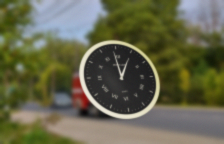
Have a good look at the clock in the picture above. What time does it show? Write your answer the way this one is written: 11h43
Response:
12h59
